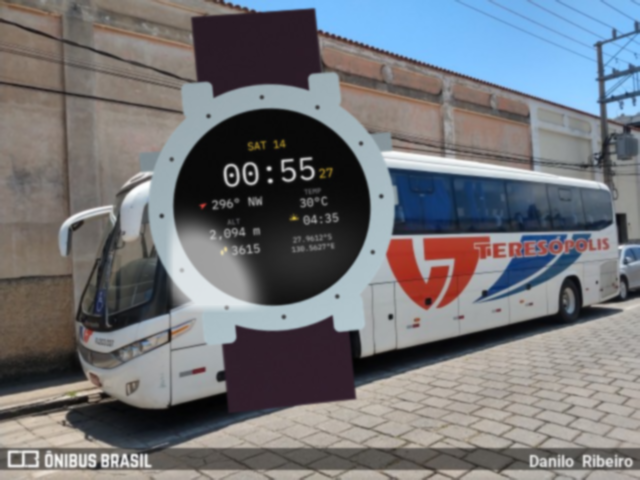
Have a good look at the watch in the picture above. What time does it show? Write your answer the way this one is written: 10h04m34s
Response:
0h55m27s
